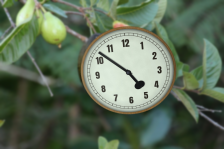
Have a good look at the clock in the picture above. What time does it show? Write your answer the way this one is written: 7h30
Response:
4h52
